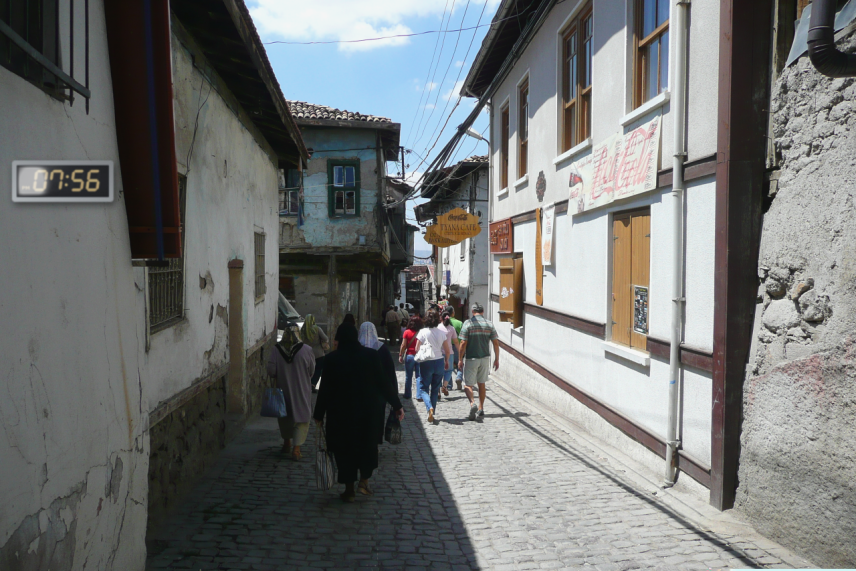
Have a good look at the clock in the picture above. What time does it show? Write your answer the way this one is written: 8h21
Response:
7h56
